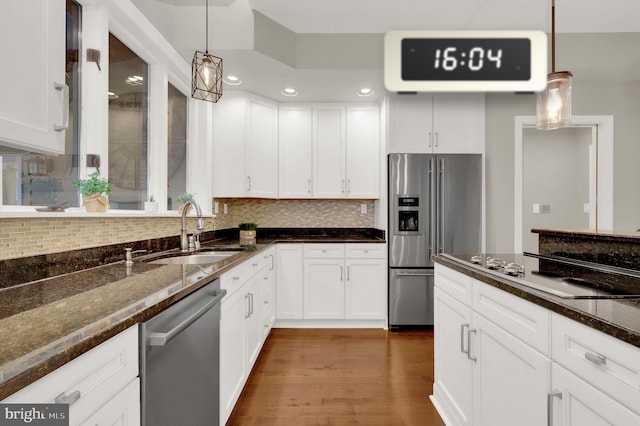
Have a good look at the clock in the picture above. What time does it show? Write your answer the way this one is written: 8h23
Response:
16h04
